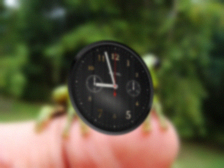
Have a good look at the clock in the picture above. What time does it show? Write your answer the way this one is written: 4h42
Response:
8h57
